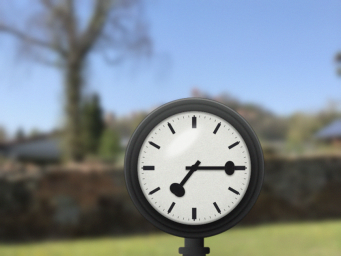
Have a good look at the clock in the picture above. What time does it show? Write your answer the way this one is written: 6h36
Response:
7h15
